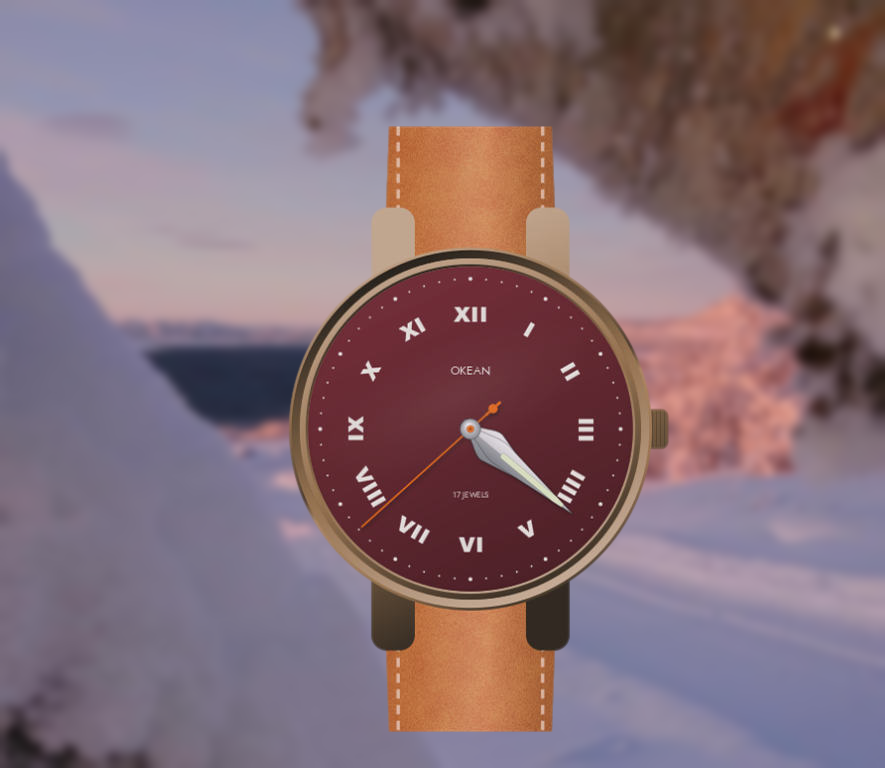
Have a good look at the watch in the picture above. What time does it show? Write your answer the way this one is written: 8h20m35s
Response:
4h21m38s
